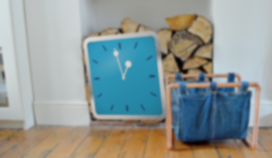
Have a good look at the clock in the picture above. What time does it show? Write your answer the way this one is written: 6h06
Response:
12h58
